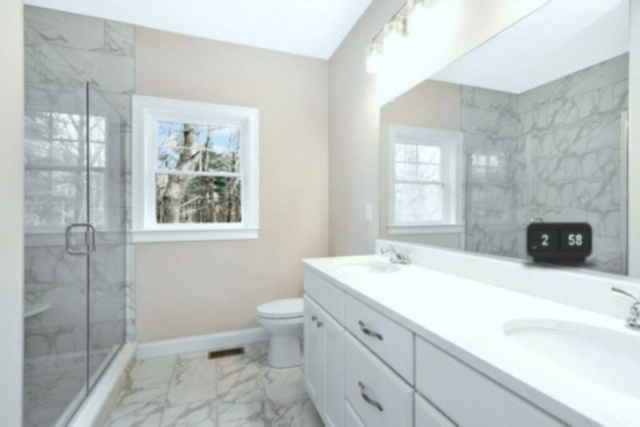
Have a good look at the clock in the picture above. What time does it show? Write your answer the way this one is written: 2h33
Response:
2h58
